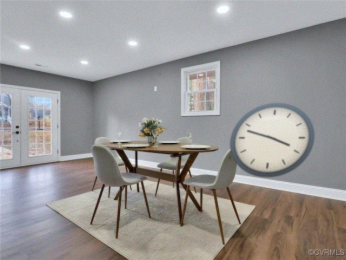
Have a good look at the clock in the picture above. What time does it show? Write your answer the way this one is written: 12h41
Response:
3h48
